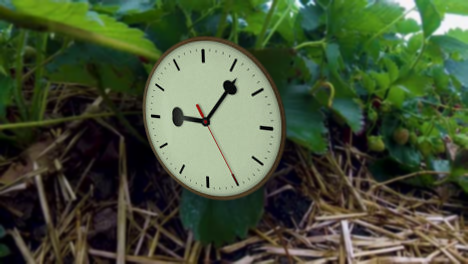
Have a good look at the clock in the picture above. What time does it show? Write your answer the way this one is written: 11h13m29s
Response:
9h06m25s
